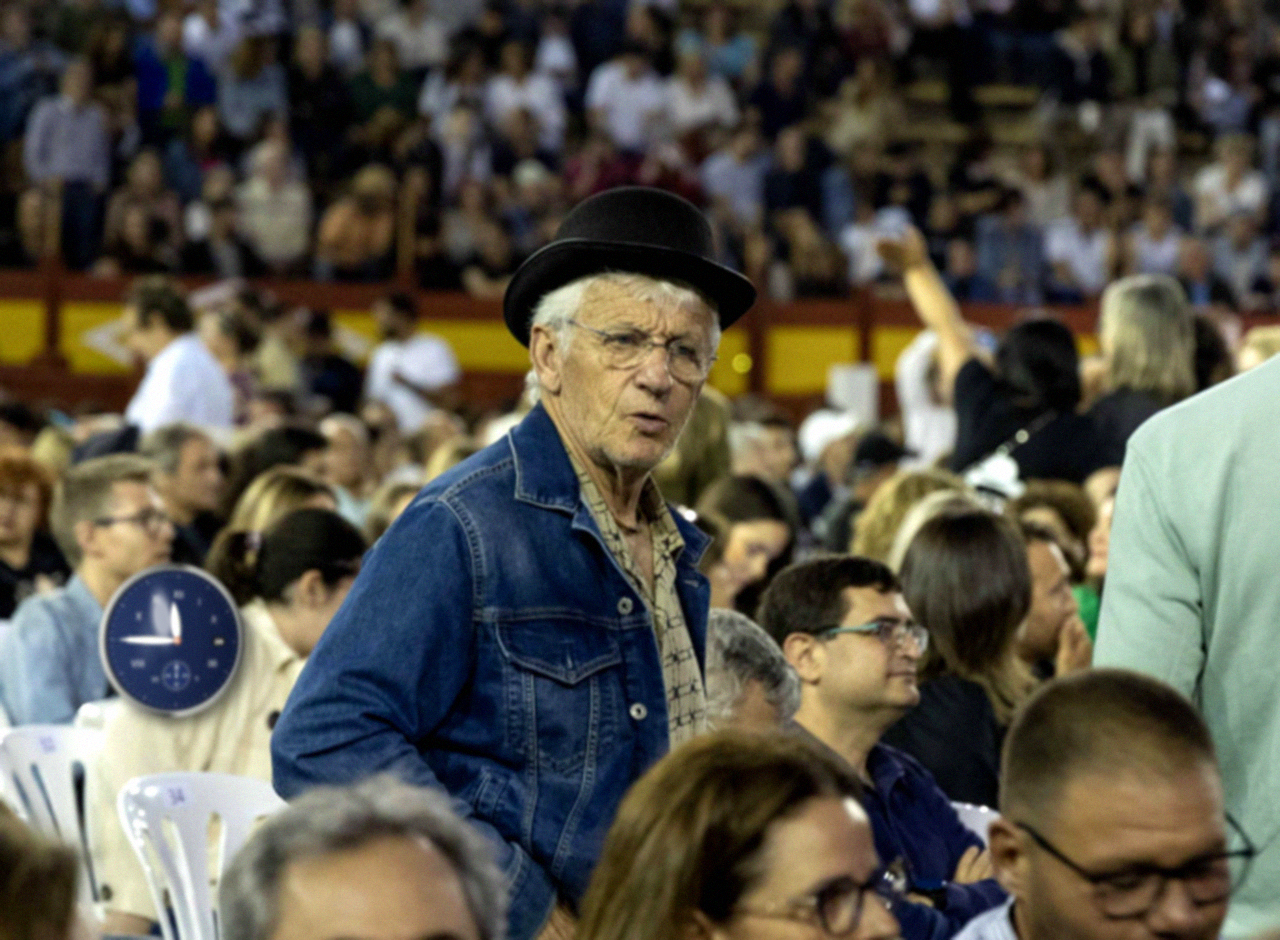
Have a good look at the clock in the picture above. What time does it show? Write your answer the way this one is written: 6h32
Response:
11h45
